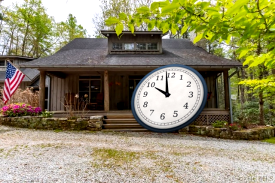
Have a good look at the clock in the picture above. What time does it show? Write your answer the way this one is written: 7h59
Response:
9h58
